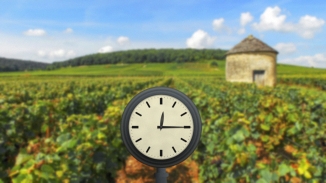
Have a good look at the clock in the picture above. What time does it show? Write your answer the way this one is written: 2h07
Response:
12h15
